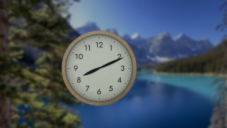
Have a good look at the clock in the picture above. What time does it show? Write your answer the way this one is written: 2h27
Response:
8h11
